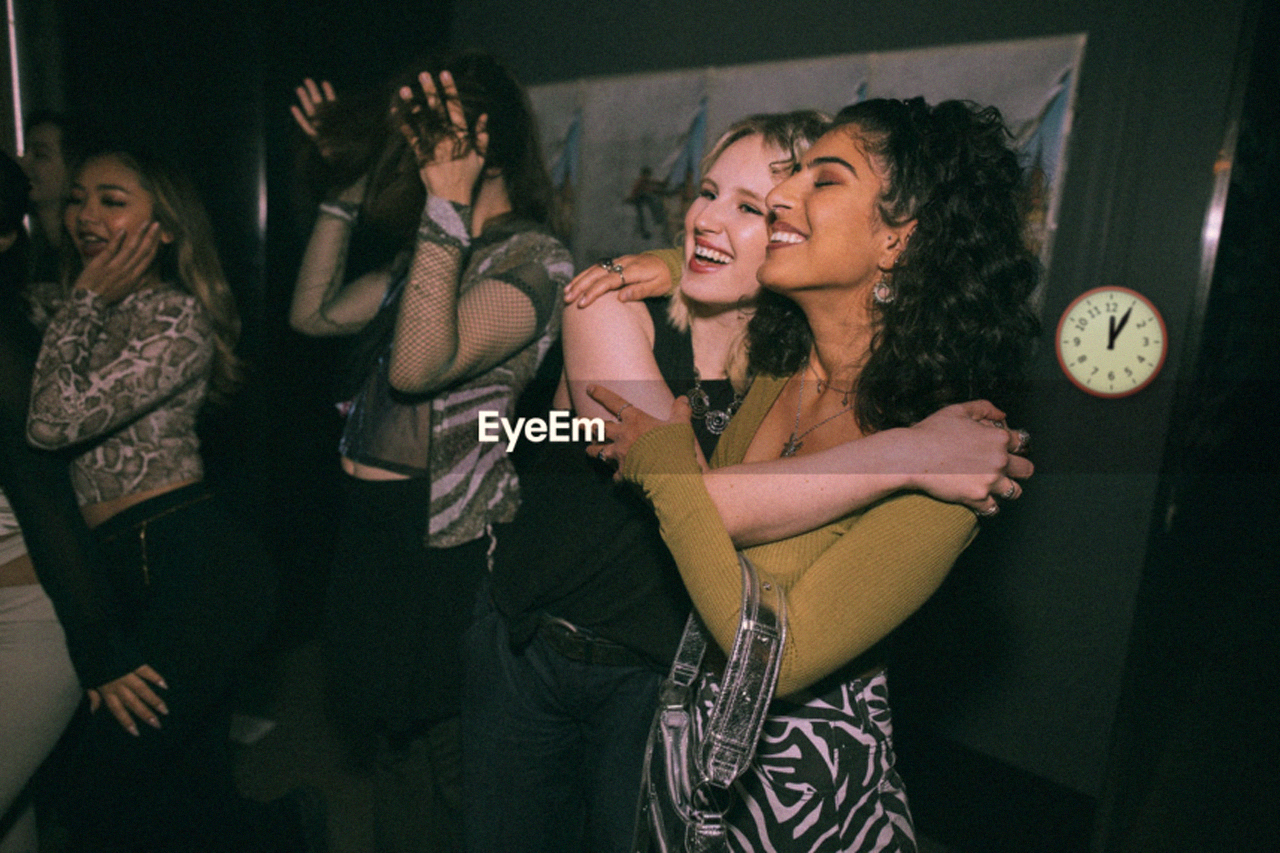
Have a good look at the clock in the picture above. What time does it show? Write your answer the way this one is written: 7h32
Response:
12h05
